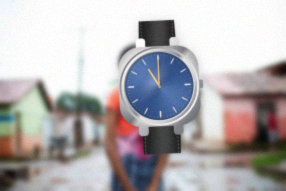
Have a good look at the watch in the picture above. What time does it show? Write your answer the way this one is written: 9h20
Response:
11h00
